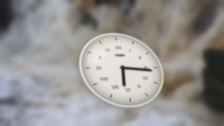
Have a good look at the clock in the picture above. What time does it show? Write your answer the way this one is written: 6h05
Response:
6h16
